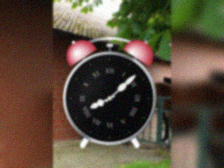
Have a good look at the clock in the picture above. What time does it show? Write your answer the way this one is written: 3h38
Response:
8h08
